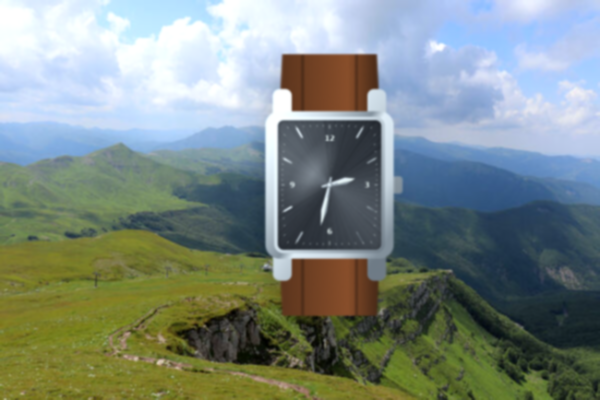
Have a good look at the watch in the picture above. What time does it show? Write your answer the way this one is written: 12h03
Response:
2h32
